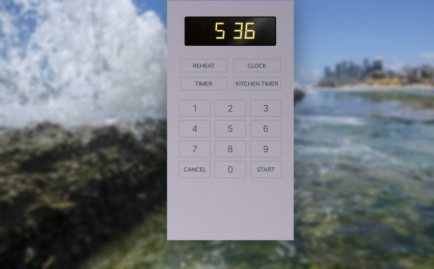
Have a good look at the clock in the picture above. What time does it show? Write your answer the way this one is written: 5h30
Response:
5h36
